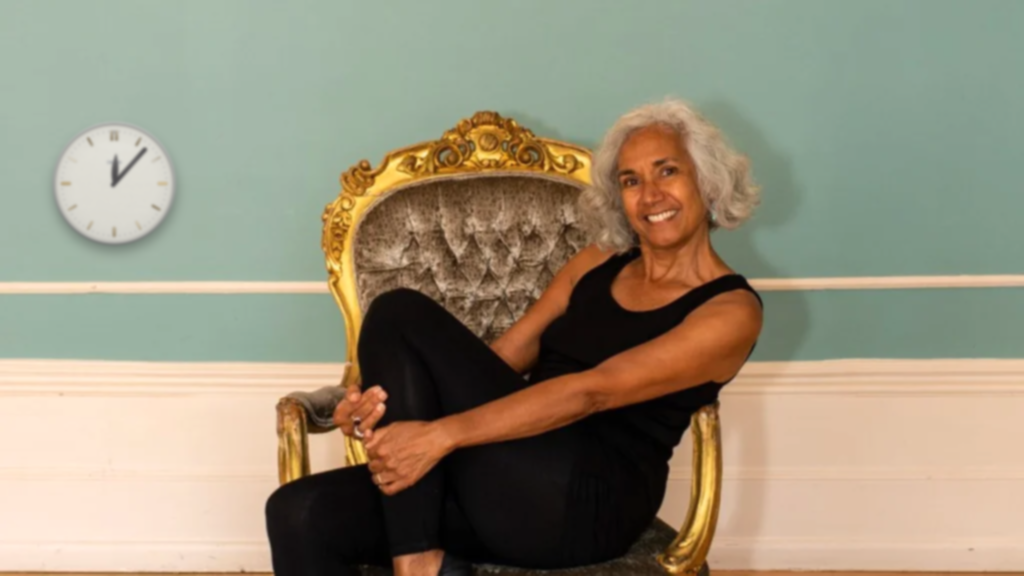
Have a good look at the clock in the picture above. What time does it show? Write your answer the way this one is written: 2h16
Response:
12h07
